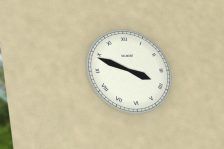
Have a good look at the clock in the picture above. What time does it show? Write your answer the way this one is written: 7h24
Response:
3h49
